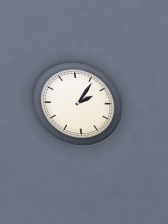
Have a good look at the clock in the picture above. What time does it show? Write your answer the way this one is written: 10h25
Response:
2h06
